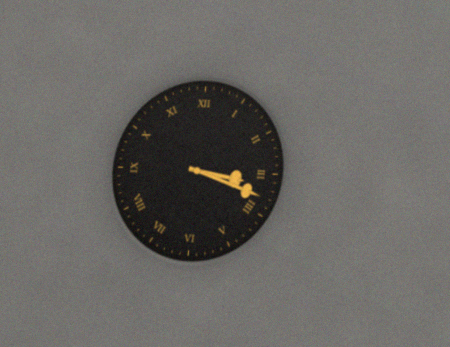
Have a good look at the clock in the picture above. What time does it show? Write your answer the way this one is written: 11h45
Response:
3h18
